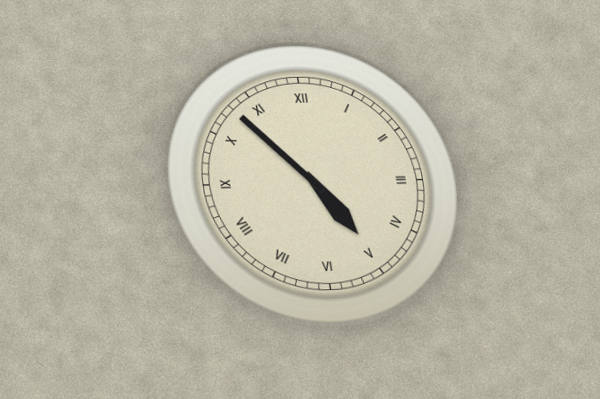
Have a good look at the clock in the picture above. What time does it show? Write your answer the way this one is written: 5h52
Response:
4h53
